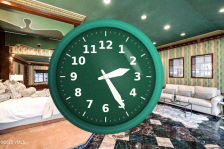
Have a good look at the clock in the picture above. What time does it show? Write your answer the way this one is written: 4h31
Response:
2h25
